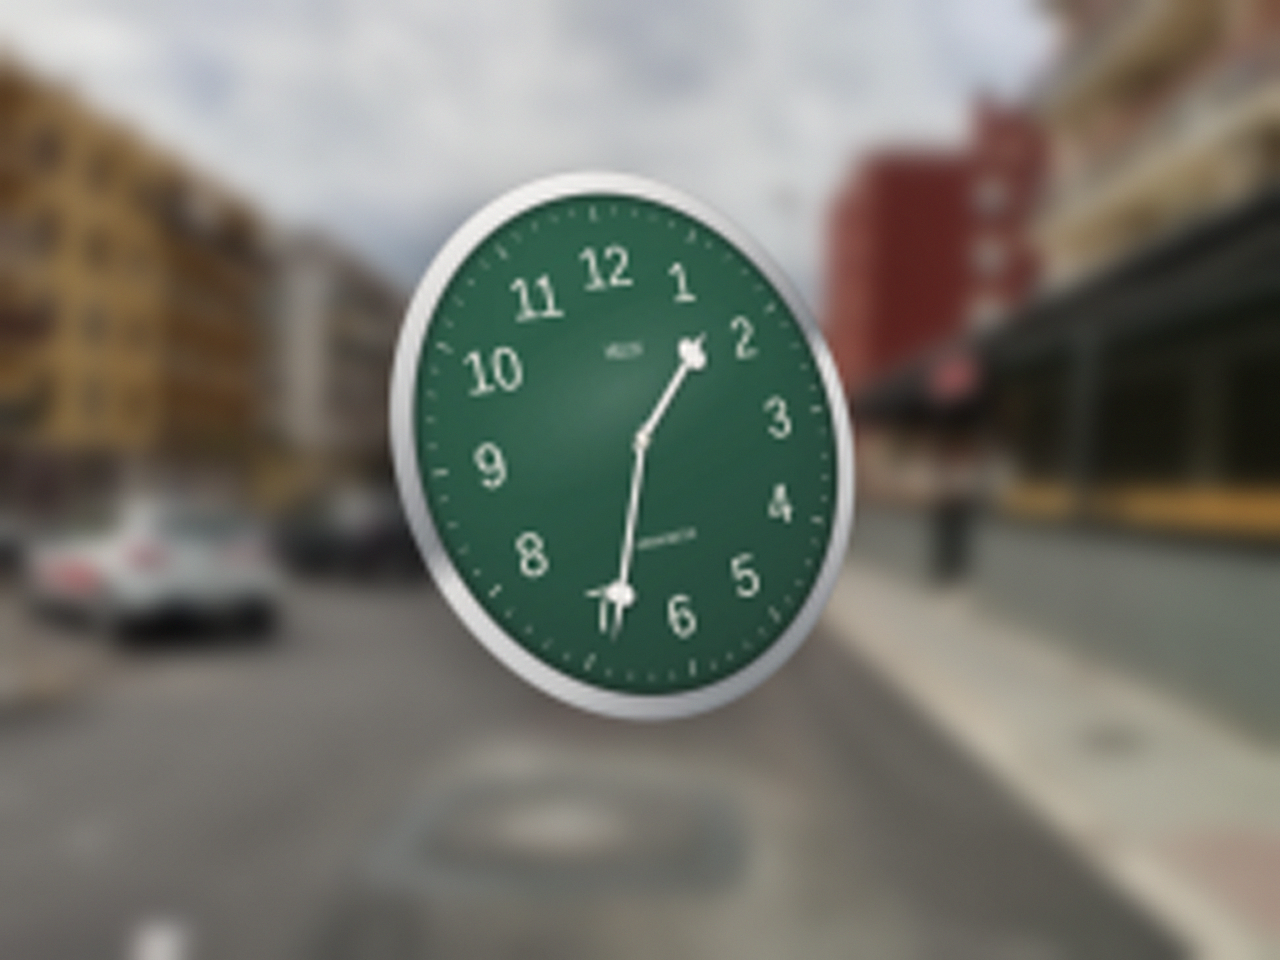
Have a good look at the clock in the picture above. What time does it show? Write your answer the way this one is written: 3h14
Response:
1h34
